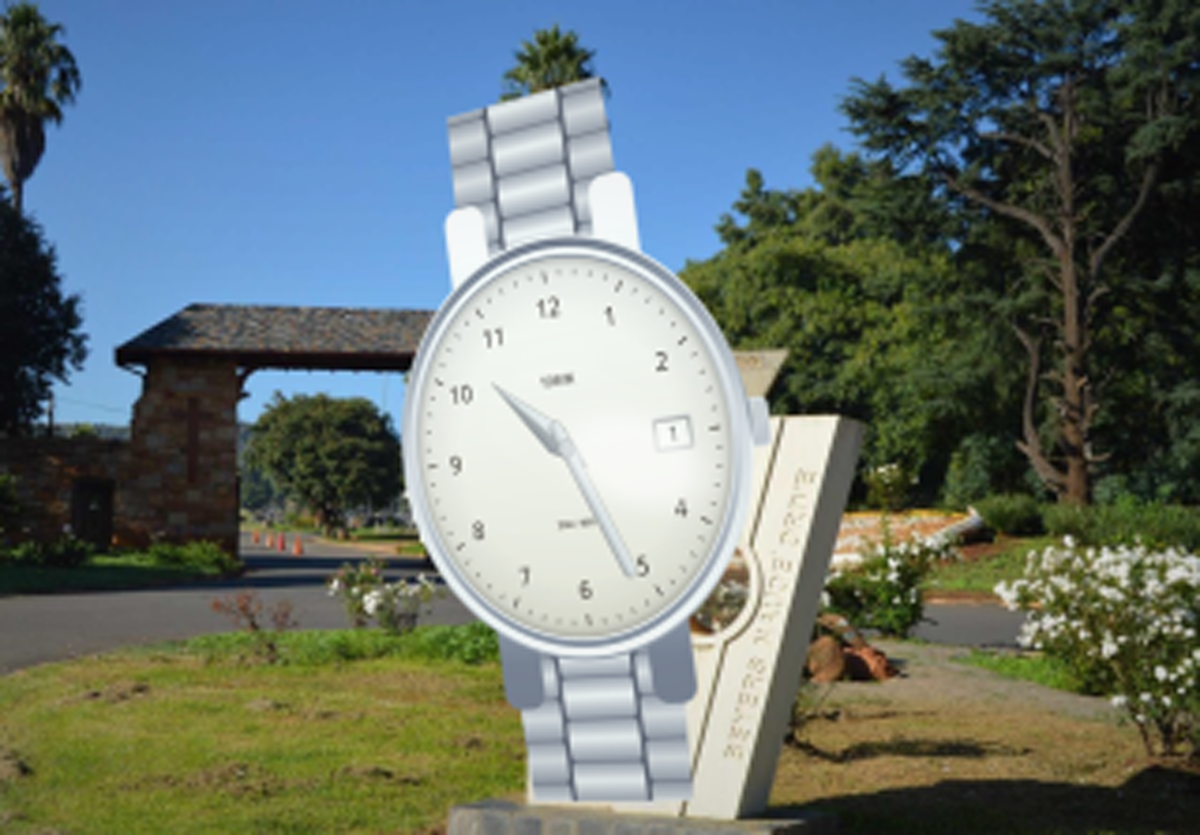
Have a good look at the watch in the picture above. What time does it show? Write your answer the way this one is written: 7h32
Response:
10h26
